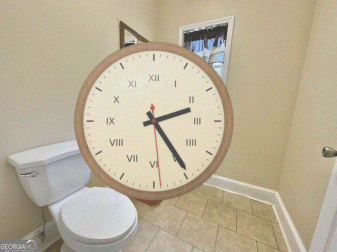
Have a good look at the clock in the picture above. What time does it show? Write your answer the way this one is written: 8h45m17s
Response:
2h24m29s
